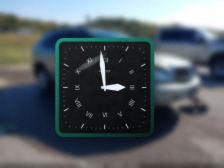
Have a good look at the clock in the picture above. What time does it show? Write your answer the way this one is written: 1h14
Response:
2h59
